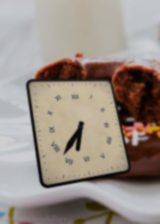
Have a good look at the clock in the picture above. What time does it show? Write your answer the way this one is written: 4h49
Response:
6h37
